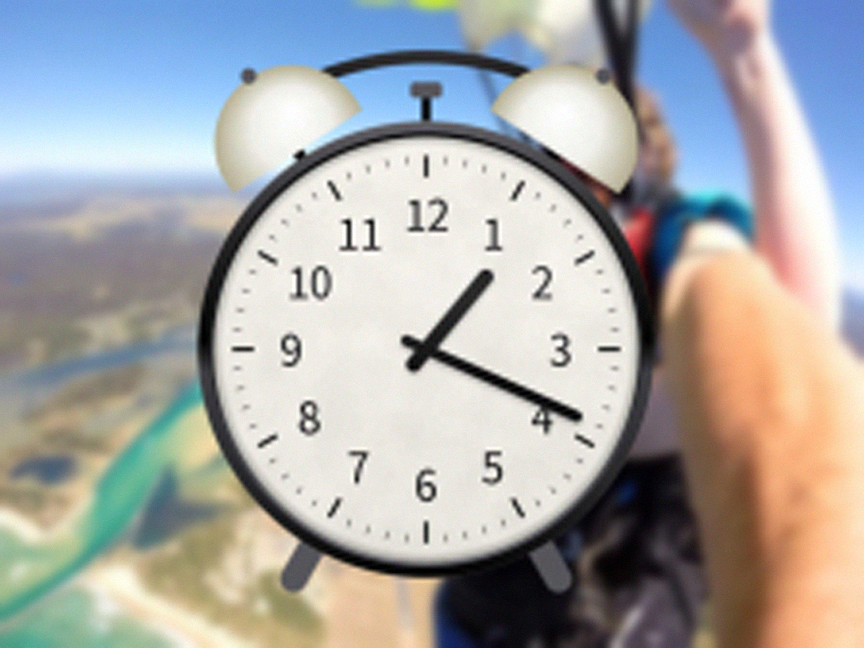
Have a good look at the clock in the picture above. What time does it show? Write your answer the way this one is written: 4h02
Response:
1h19
